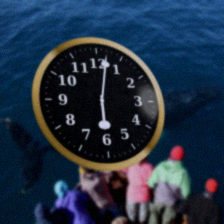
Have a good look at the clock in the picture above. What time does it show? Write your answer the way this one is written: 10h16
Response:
6h02
